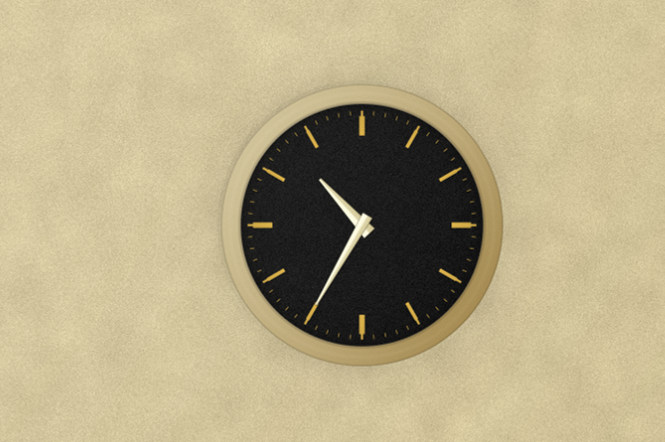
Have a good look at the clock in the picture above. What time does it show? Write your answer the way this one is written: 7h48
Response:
10h35
